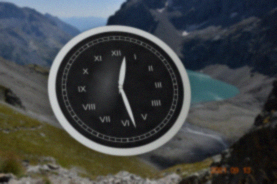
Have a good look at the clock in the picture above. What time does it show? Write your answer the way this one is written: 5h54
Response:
12h28
